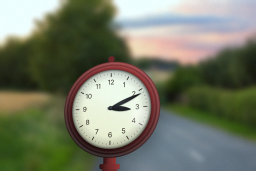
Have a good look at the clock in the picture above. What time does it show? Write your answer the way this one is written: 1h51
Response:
3h11
